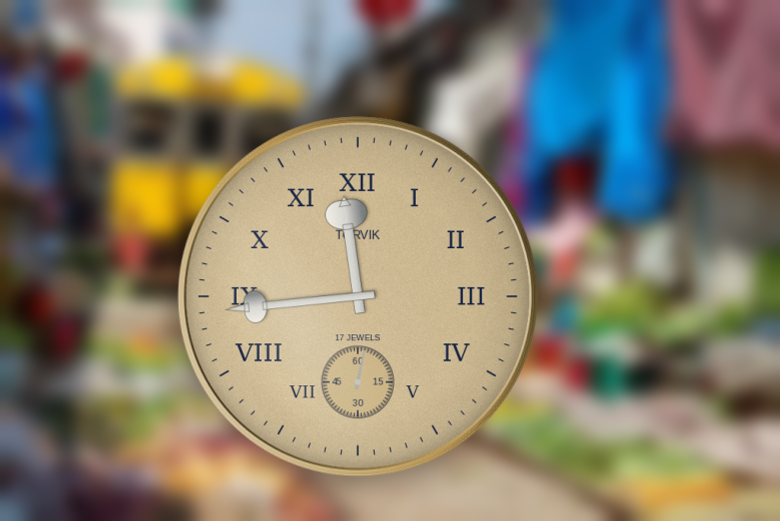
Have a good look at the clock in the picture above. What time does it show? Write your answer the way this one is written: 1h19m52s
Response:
11h44m02s
